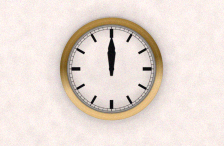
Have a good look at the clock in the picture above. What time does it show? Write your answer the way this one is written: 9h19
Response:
12h00
